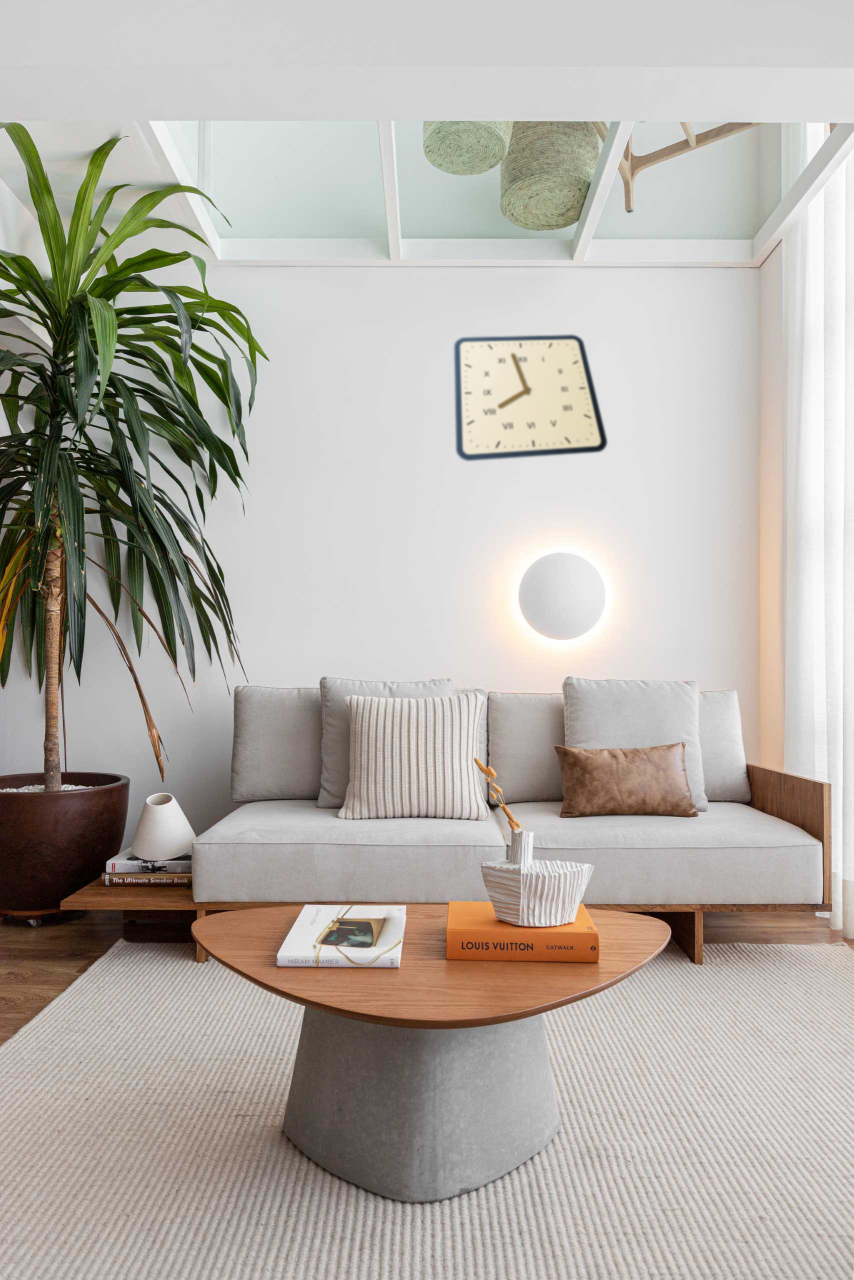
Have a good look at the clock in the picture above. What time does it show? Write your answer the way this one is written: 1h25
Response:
7h58
